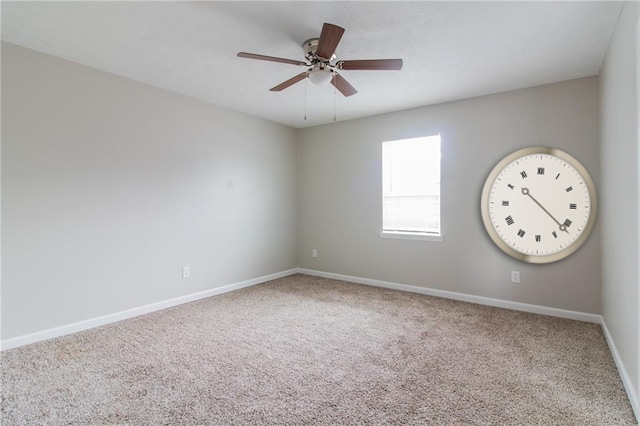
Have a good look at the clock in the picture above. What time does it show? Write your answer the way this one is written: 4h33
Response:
10h22
